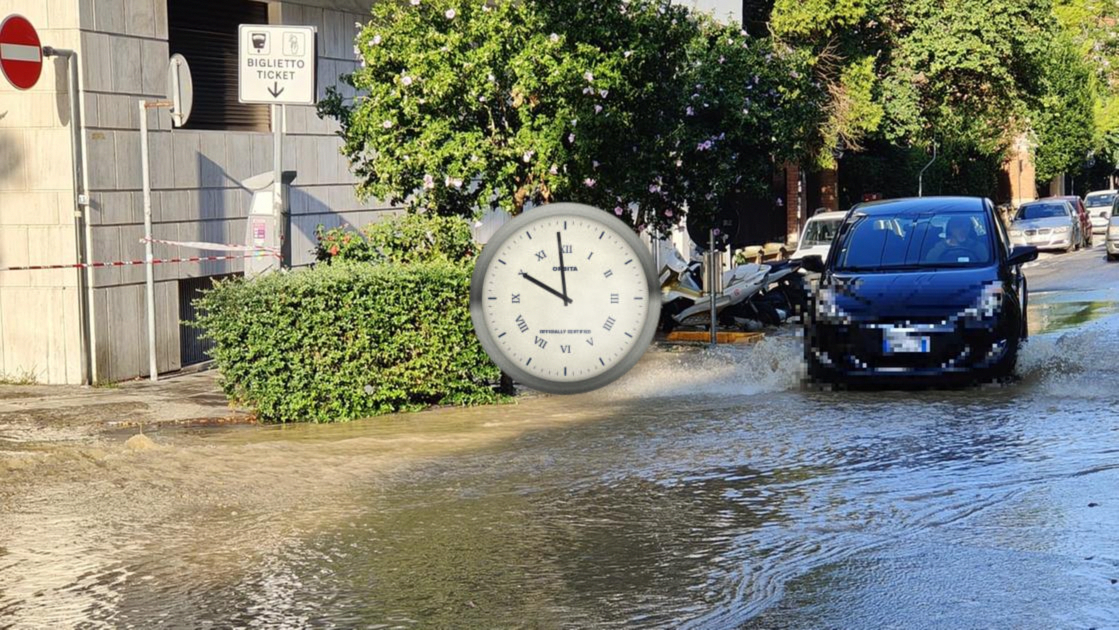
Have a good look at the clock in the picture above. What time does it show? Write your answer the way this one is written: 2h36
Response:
9h59
